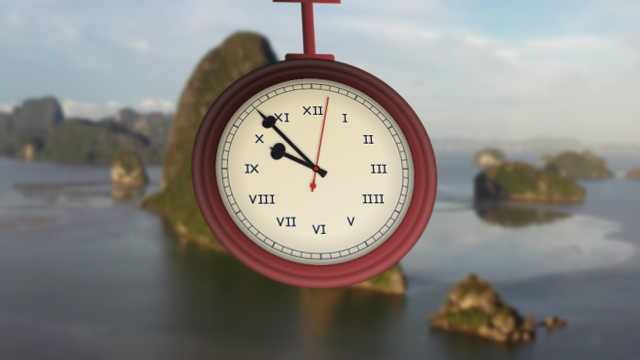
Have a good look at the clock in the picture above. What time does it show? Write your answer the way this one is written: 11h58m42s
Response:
9h53m02s
